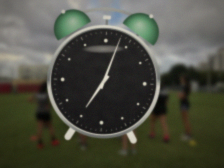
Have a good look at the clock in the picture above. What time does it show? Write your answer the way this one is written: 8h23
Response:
7h03
